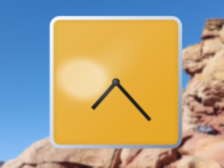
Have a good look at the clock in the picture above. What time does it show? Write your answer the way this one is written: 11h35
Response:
7h23
